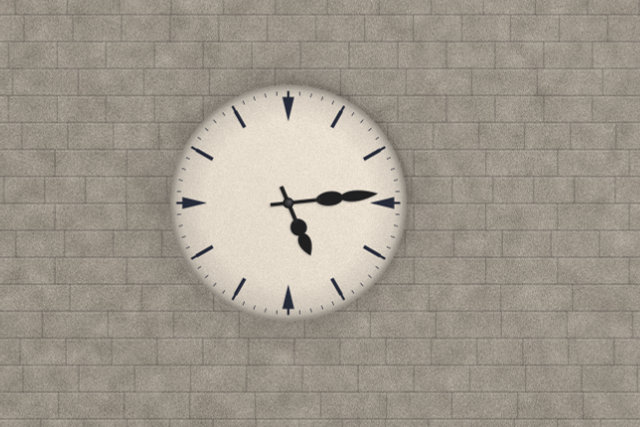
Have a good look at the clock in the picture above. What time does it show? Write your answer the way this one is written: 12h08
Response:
5h14
